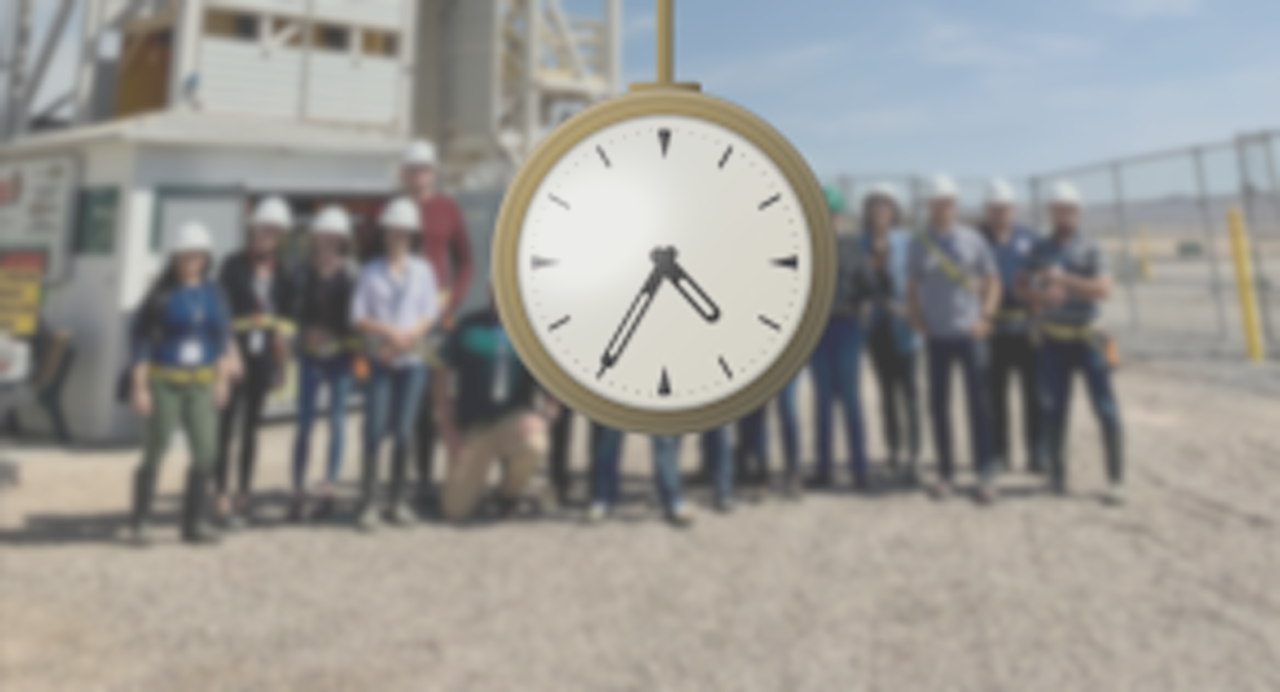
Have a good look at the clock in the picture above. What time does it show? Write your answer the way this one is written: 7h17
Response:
4h35
